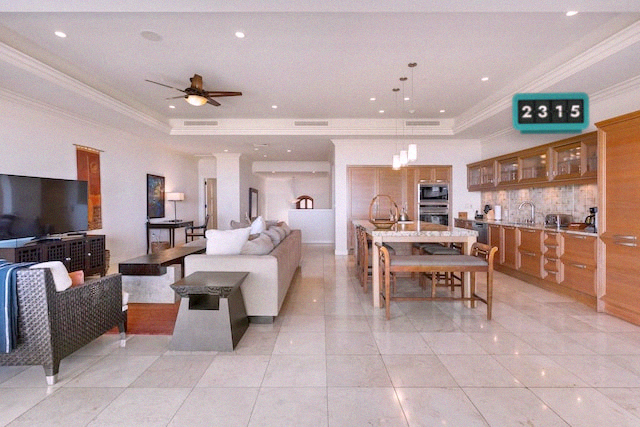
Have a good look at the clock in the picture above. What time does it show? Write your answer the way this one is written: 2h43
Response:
23h15
